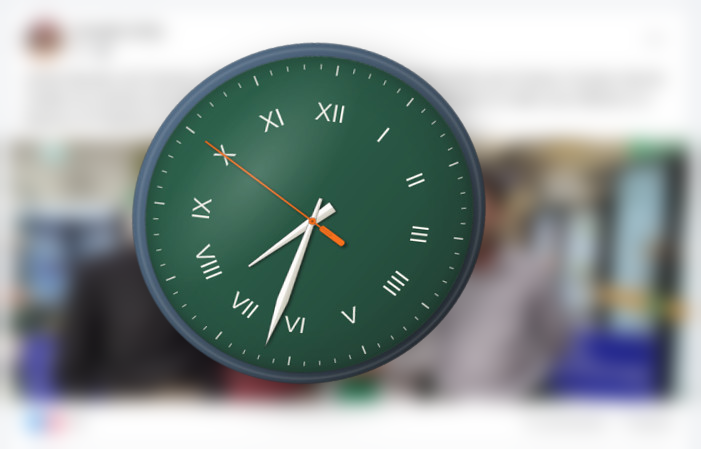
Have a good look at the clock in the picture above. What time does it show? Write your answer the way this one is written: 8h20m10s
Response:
7h31m50s
